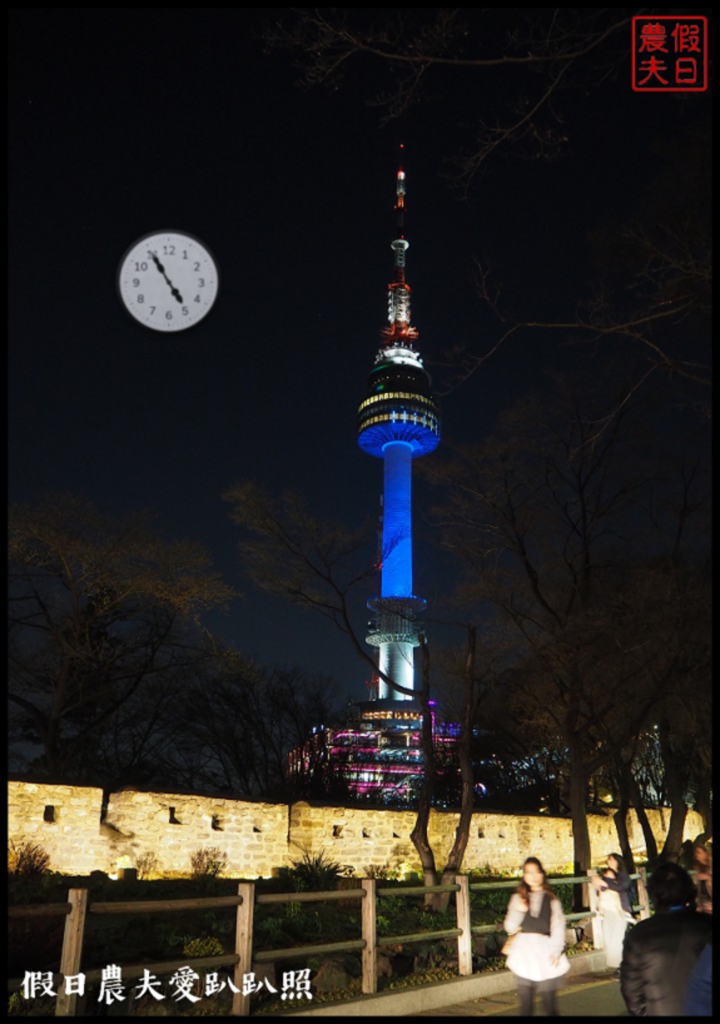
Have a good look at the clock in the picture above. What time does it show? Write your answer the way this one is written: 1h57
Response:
4h55
